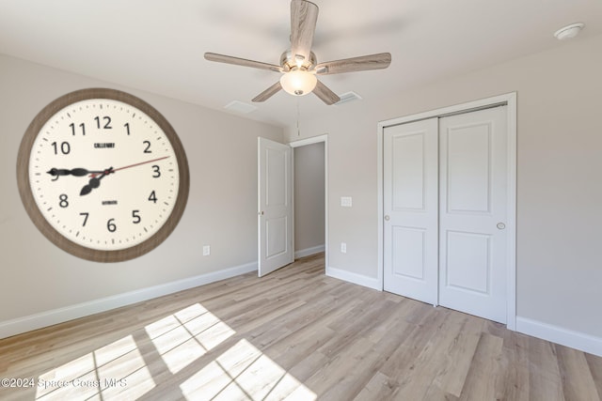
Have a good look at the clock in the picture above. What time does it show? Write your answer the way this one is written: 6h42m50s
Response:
7h45m13s
